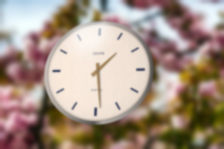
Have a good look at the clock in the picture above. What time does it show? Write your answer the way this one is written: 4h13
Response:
1h29
